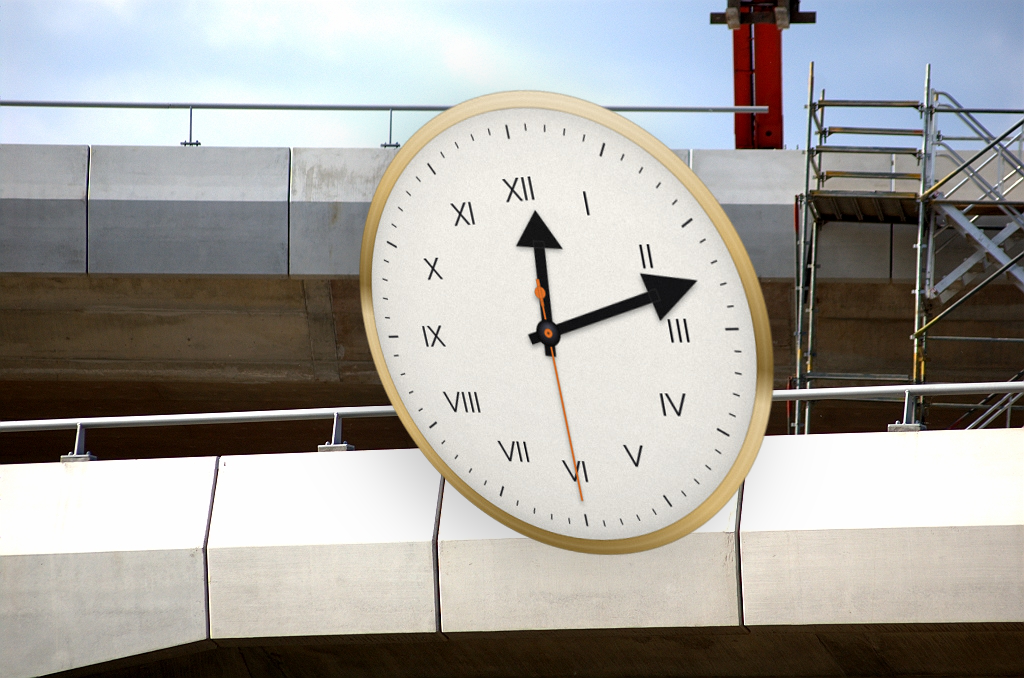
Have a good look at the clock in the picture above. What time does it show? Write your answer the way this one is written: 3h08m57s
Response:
12h12m30s
